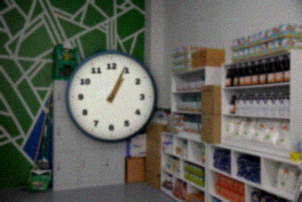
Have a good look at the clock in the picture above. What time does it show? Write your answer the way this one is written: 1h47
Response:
1h04
